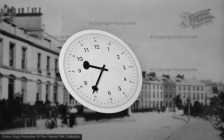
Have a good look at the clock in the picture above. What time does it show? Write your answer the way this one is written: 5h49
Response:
9h36
